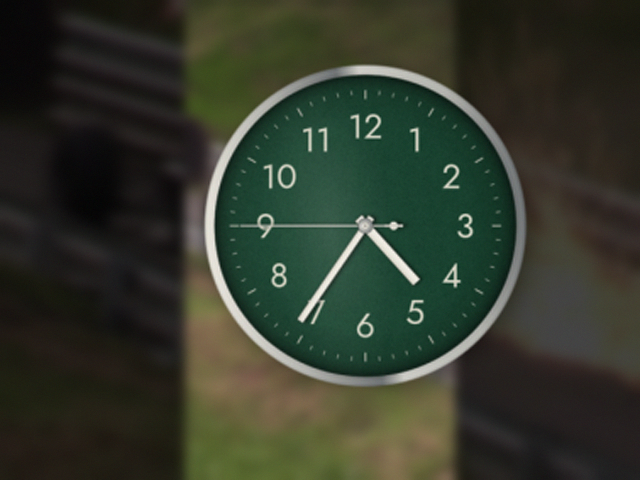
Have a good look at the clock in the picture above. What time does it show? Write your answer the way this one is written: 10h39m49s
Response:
4h35m45s
